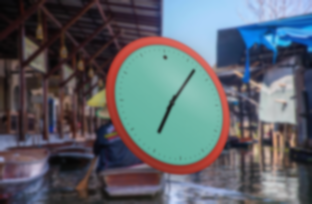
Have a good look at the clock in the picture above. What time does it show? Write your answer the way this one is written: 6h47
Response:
7h07
